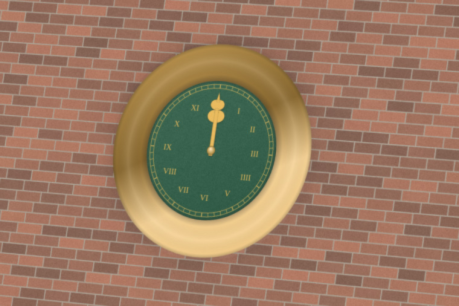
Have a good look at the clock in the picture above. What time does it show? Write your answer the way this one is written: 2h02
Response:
12h00
